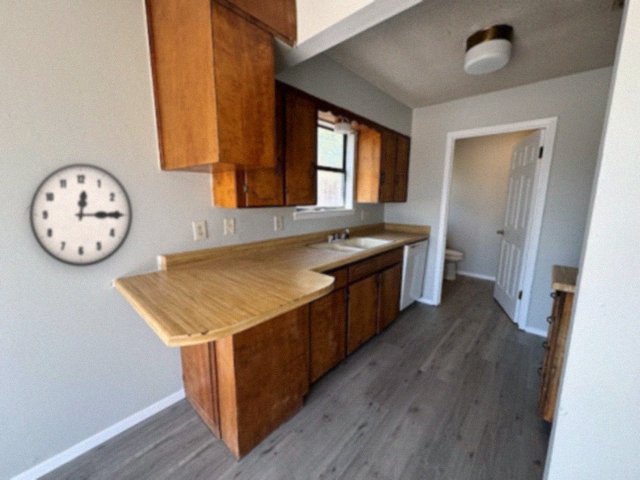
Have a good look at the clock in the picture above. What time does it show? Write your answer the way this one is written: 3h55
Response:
12h15
